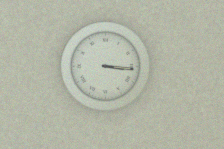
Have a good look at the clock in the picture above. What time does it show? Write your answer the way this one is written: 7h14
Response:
3h16
